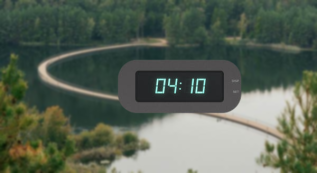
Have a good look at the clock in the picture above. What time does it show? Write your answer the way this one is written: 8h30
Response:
4h10
